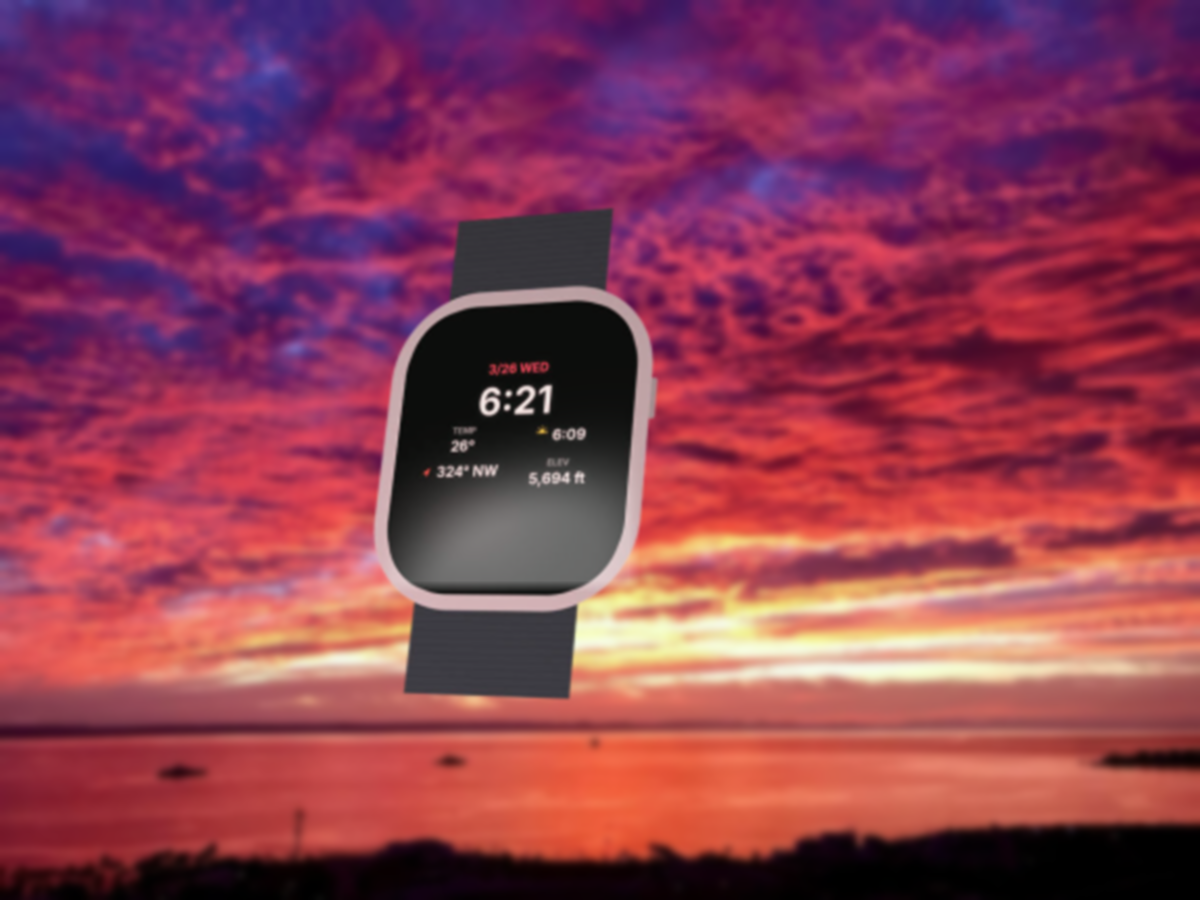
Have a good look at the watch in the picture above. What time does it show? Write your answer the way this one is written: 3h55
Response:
6h21
